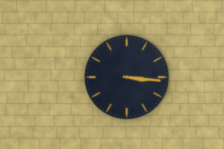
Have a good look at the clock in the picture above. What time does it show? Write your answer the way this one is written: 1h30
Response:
3h16
